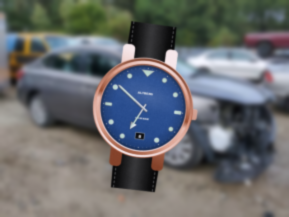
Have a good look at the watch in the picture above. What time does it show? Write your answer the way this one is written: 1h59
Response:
6h51
